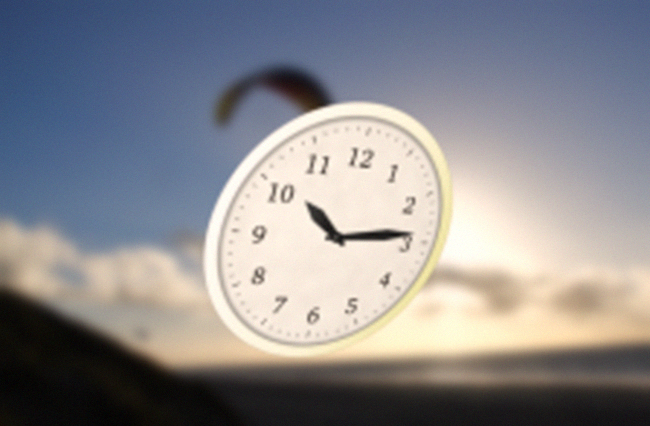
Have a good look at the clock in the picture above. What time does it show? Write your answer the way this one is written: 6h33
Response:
10h14
